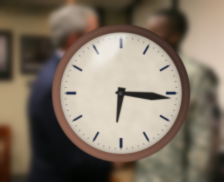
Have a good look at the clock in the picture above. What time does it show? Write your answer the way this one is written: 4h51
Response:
6h16
